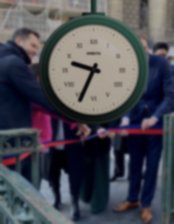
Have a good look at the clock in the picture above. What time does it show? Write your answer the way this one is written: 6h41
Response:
9h34
